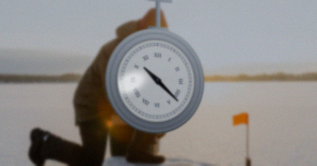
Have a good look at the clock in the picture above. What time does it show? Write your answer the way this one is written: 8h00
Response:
10h22
